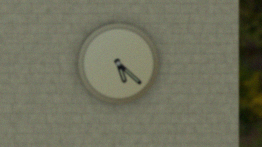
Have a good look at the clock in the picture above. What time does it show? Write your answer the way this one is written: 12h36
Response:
5h22
